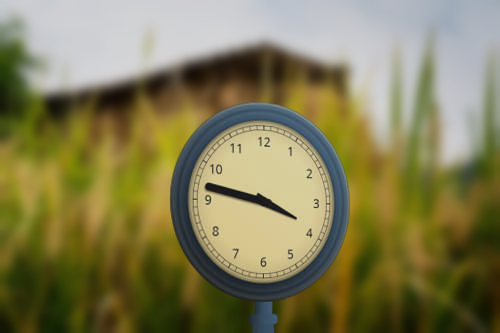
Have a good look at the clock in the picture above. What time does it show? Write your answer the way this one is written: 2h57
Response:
3h47
